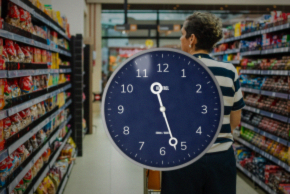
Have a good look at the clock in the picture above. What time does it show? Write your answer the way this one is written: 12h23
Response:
11h27
